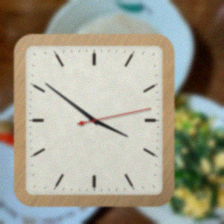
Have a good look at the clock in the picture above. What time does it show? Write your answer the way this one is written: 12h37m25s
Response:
3h51m13s
